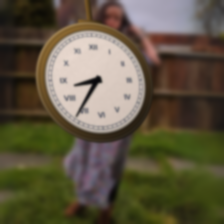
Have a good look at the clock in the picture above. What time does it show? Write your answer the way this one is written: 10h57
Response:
8h36
